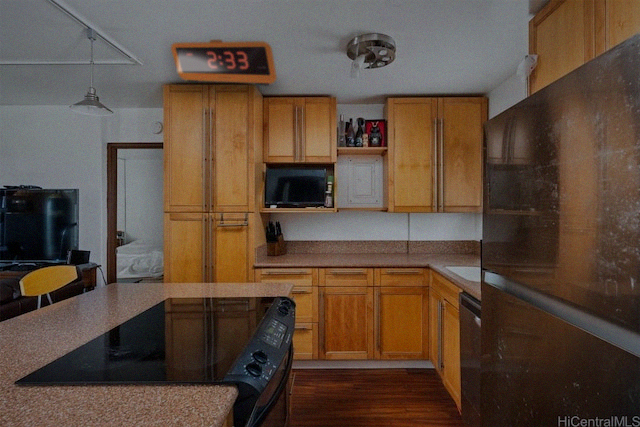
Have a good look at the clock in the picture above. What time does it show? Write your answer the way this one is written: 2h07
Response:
2h33
